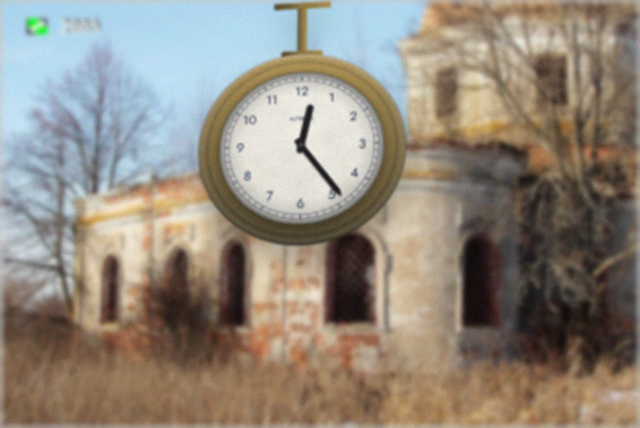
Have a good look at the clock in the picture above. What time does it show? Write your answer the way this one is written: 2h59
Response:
12h24
